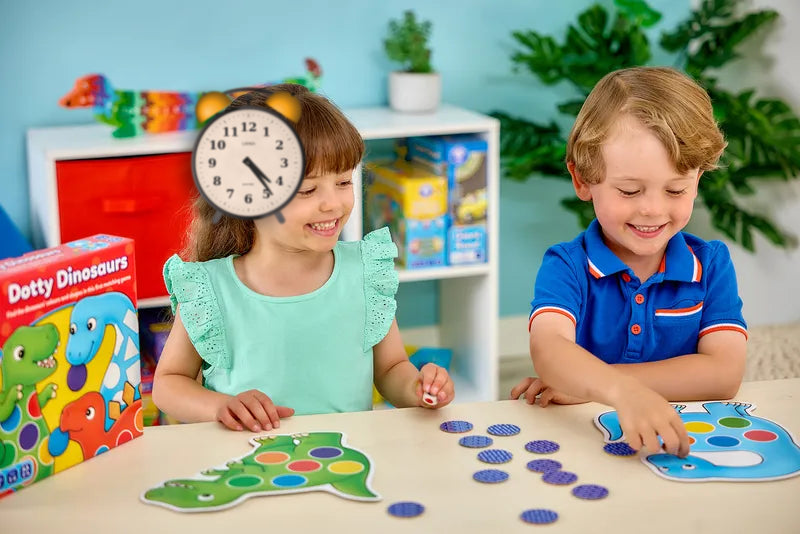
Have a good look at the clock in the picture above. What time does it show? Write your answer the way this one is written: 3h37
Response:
4h24
